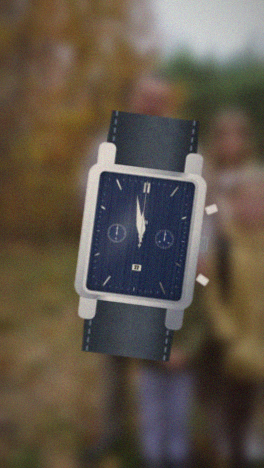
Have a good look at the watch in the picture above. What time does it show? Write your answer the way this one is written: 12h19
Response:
11h58
